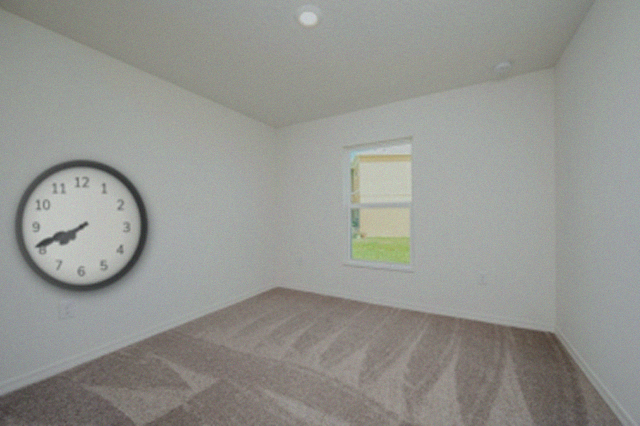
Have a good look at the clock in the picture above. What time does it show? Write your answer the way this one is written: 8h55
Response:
7h41
